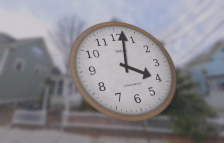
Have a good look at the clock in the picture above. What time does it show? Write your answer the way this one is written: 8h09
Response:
4h02
